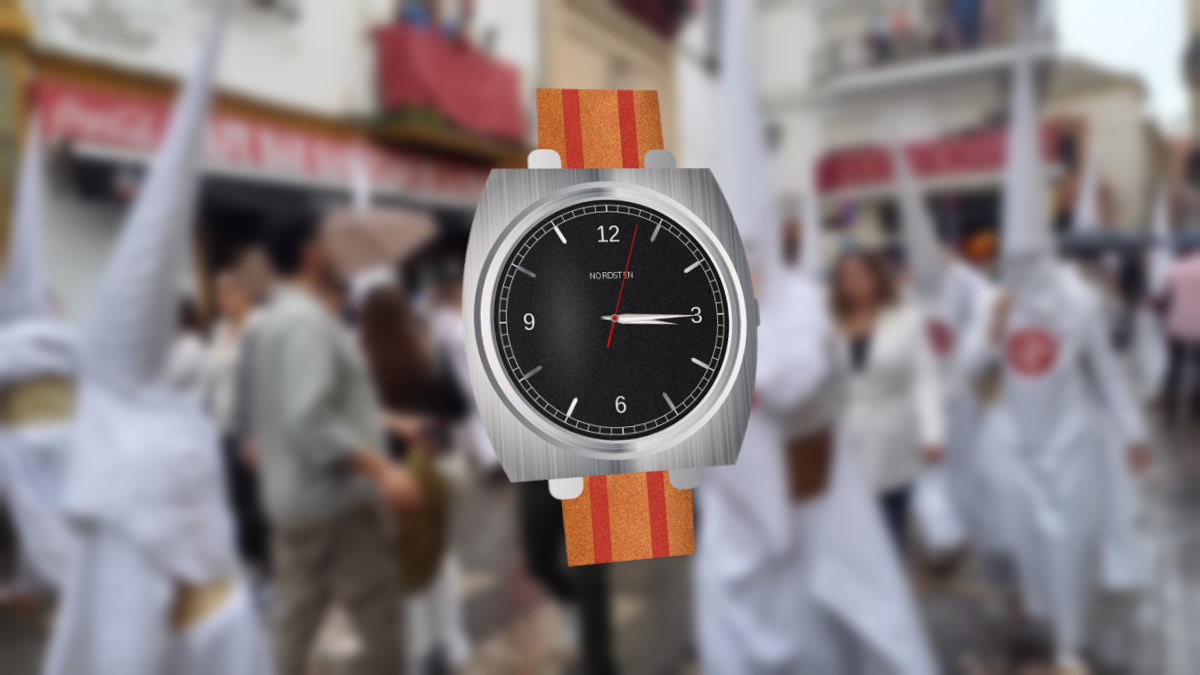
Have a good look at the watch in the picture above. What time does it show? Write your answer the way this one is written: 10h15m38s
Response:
3h15m03s
